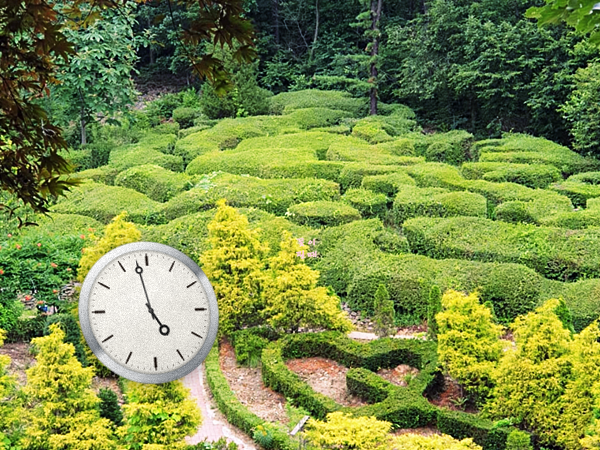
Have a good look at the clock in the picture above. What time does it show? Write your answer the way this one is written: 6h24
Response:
4h58
